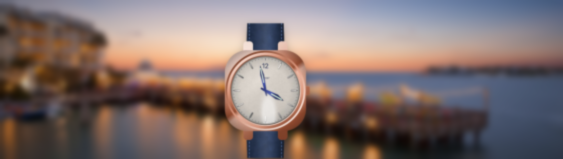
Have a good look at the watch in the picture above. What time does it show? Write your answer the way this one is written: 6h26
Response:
3h58
